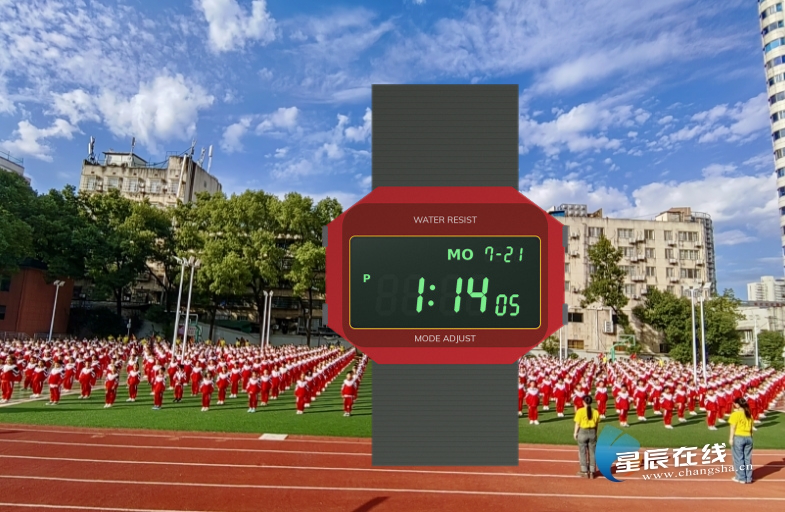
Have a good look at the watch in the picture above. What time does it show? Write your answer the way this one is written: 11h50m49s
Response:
1h14m05s
